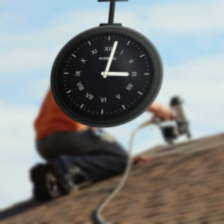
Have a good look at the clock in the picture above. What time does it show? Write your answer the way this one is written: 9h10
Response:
3h02
